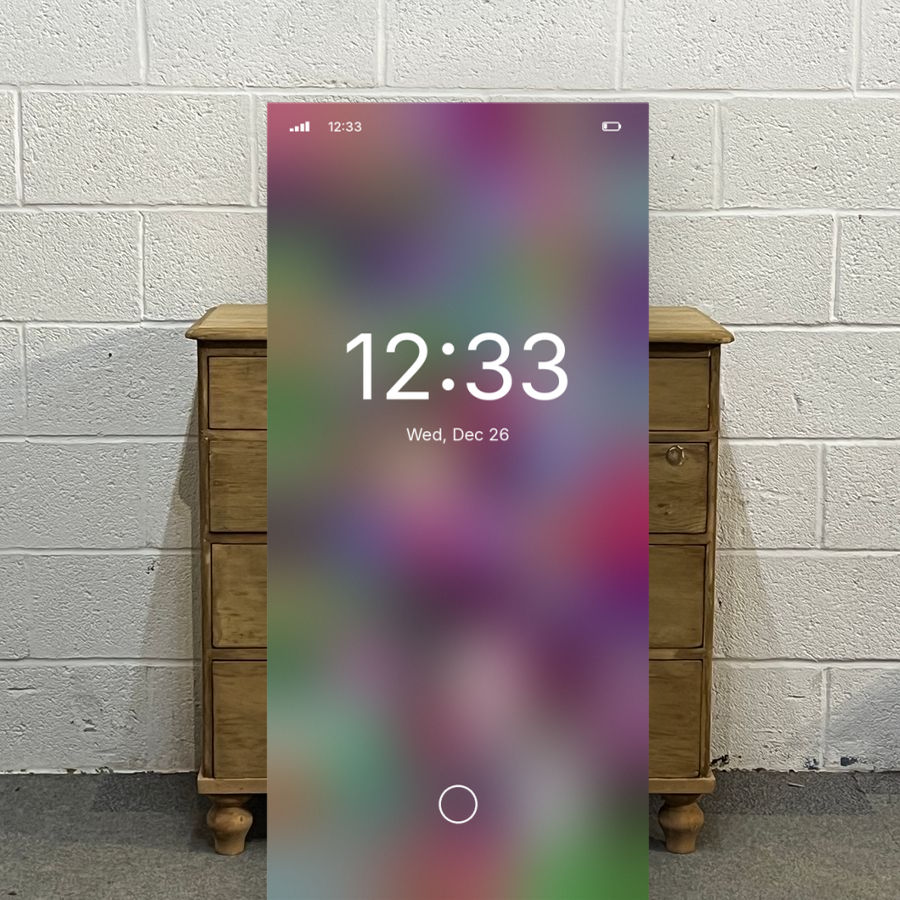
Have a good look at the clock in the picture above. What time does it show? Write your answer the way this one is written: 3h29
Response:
12h33
